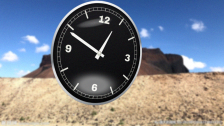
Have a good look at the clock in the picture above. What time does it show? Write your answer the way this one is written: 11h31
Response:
12h49
